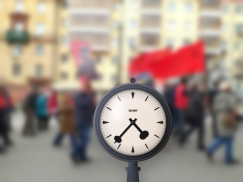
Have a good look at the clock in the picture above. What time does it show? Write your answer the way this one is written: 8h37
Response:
4h37
